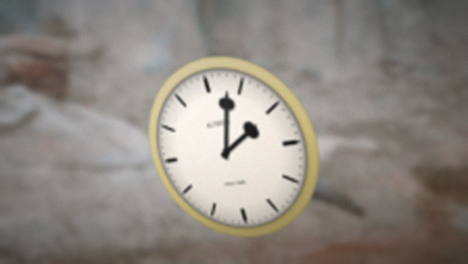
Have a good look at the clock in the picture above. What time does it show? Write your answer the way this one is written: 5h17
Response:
2h03
